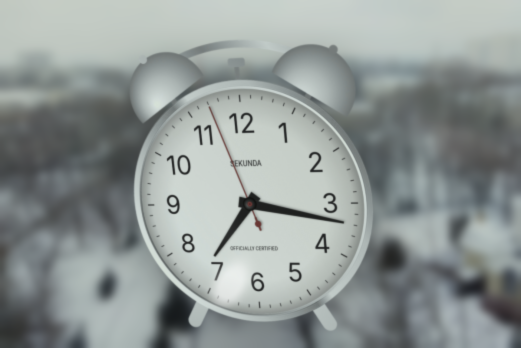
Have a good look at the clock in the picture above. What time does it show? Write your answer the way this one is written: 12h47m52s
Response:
7h16m57s
